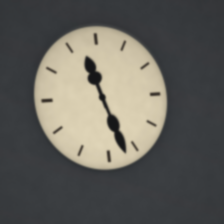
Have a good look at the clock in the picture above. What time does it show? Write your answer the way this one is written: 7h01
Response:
11h27
